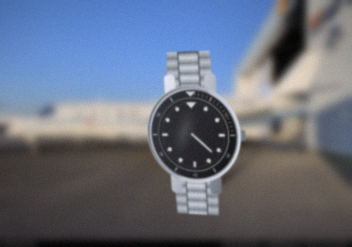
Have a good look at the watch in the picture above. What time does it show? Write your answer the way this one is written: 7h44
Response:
4h22
